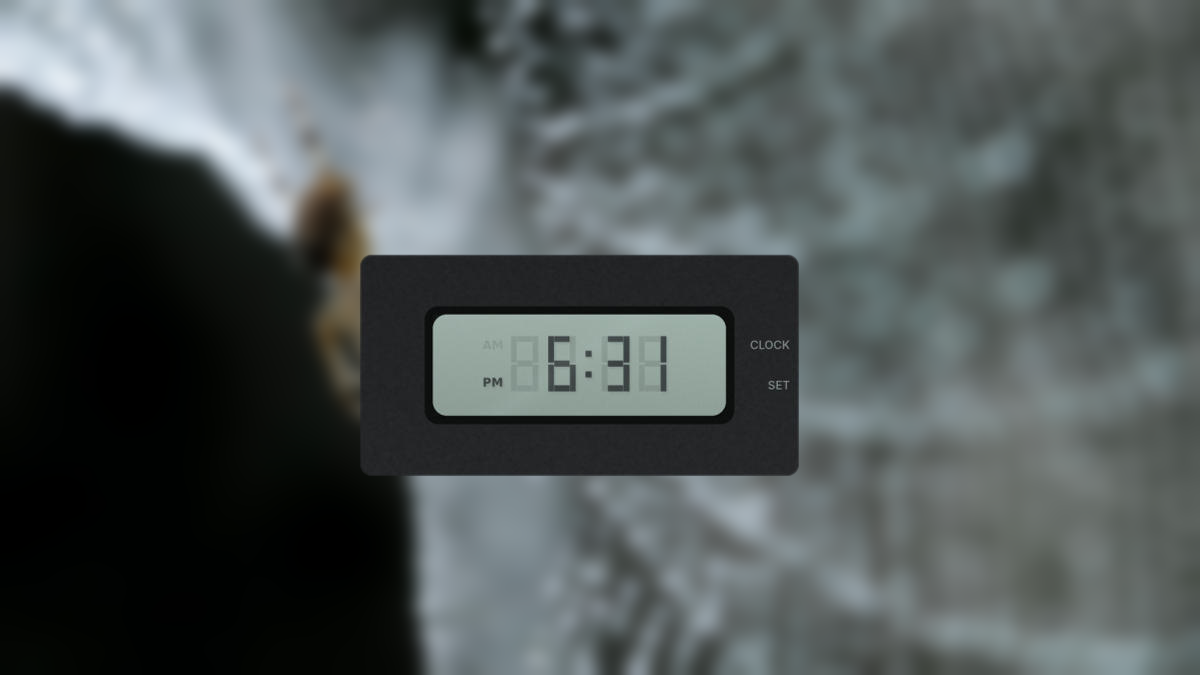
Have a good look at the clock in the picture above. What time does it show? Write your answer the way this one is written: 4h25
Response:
6h31
